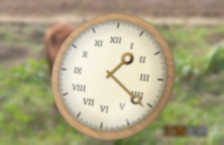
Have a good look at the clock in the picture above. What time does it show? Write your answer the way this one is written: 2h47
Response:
1h21
